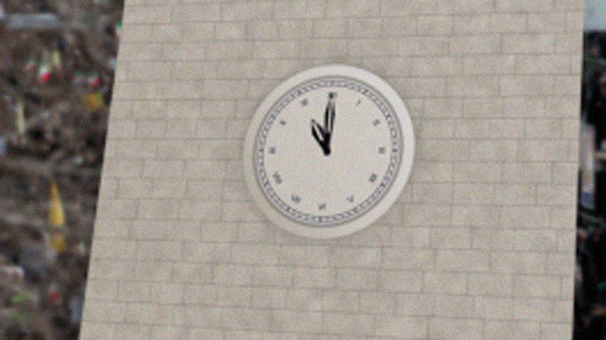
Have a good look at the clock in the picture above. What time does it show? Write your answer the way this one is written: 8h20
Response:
11h00
